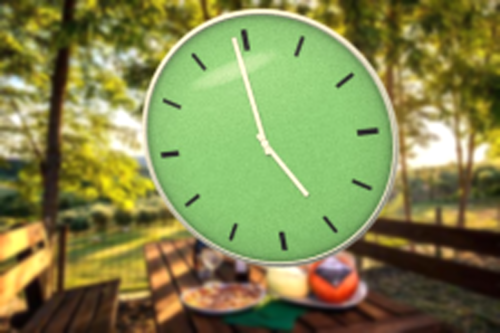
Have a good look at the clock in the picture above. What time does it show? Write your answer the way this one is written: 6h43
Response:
4h59
